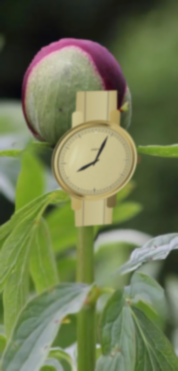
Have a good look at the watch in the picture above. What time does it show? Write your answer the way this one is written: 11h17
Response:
8h04
